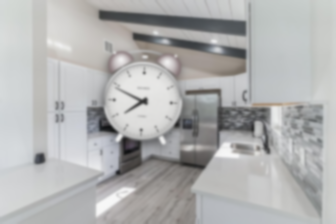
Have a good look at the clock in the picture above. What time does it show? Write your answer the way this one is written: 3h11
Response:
7h49
